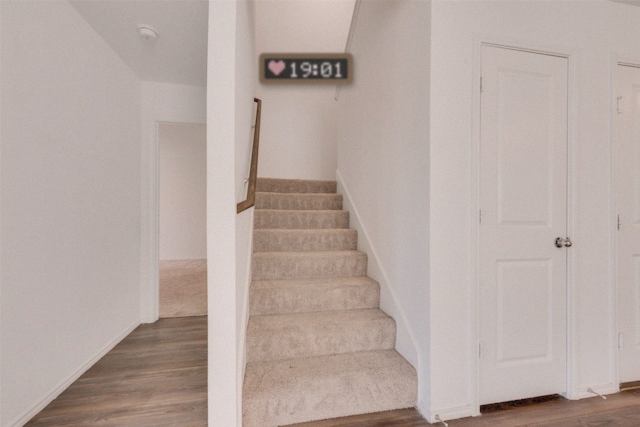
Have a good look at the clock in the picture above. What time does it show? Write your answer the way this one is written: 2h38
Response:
19h01
